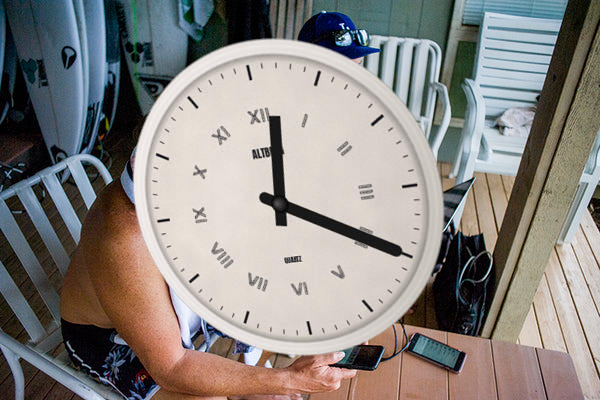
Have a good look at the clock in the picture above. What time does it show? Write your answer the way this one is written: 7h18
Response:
12h20
